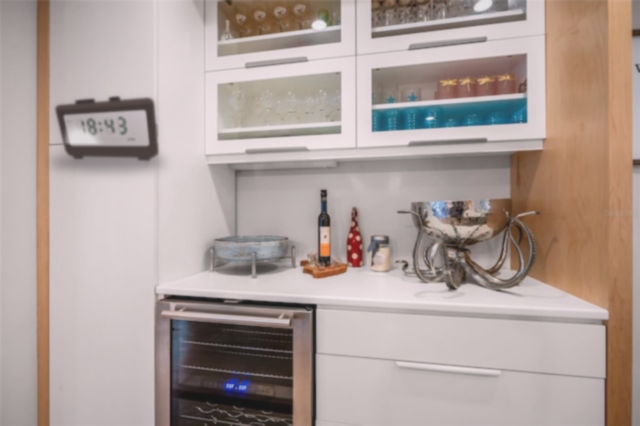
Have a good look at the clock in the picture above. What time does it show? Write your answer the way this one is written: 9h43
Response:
18h43
